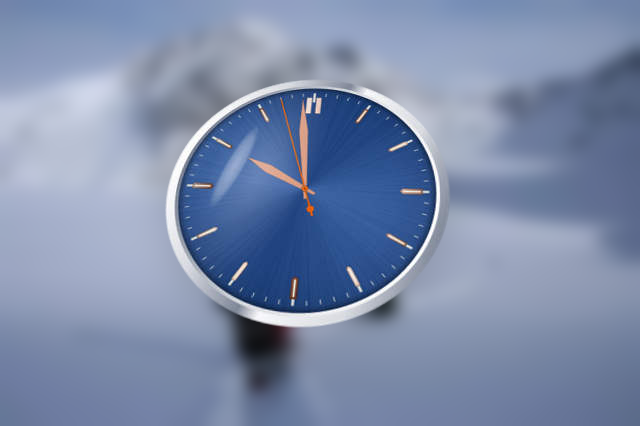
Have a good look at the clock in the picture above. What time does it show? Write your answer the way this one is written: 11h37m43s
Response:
9h58m57s
